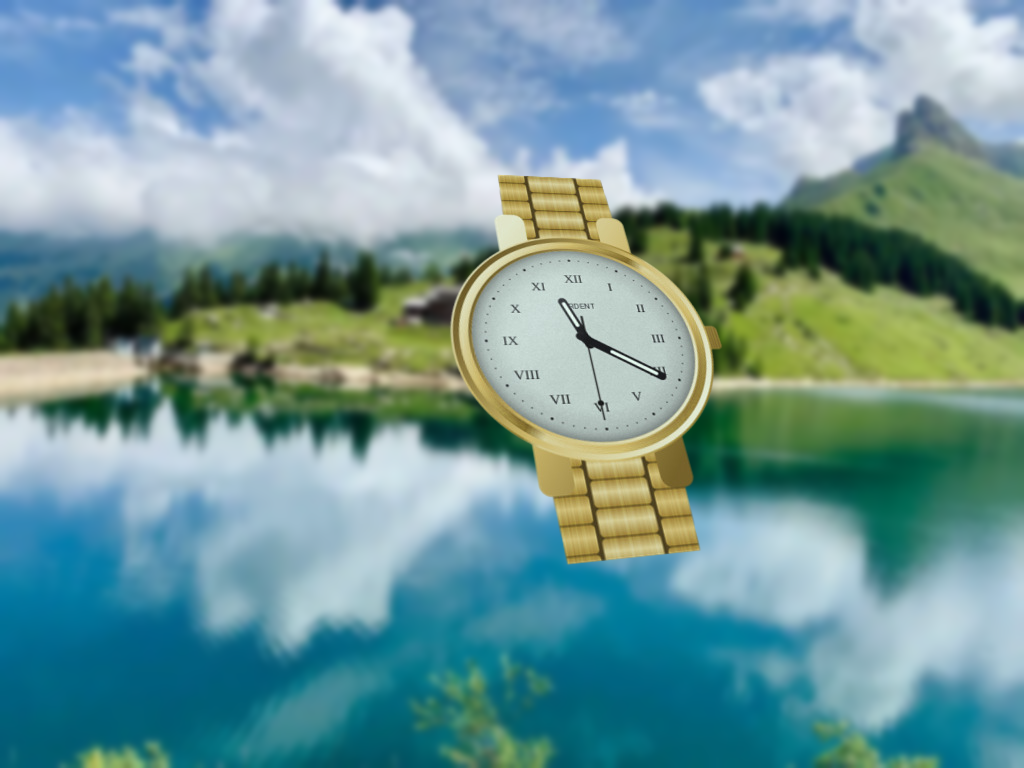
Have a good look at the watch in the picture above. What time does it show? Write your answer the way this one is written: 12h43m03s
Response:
11h20m30s
